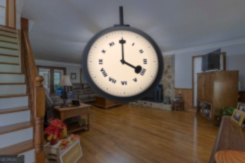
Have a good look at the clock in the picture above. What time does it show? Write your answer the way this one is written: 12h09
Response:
4h00
